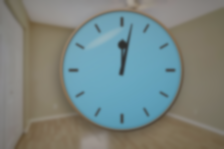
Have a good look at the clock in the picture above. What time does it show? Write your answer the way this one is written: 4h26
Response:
12h02
